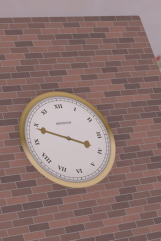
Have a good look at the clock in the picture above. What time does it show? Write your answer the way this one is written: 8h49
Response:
3h49
